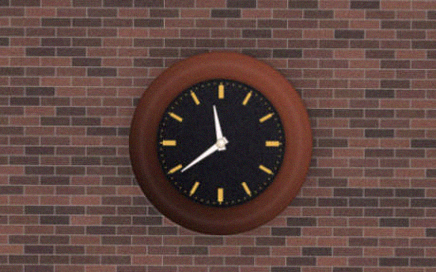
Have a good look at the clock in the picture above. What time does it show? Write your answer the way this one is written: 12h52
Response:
11h39
